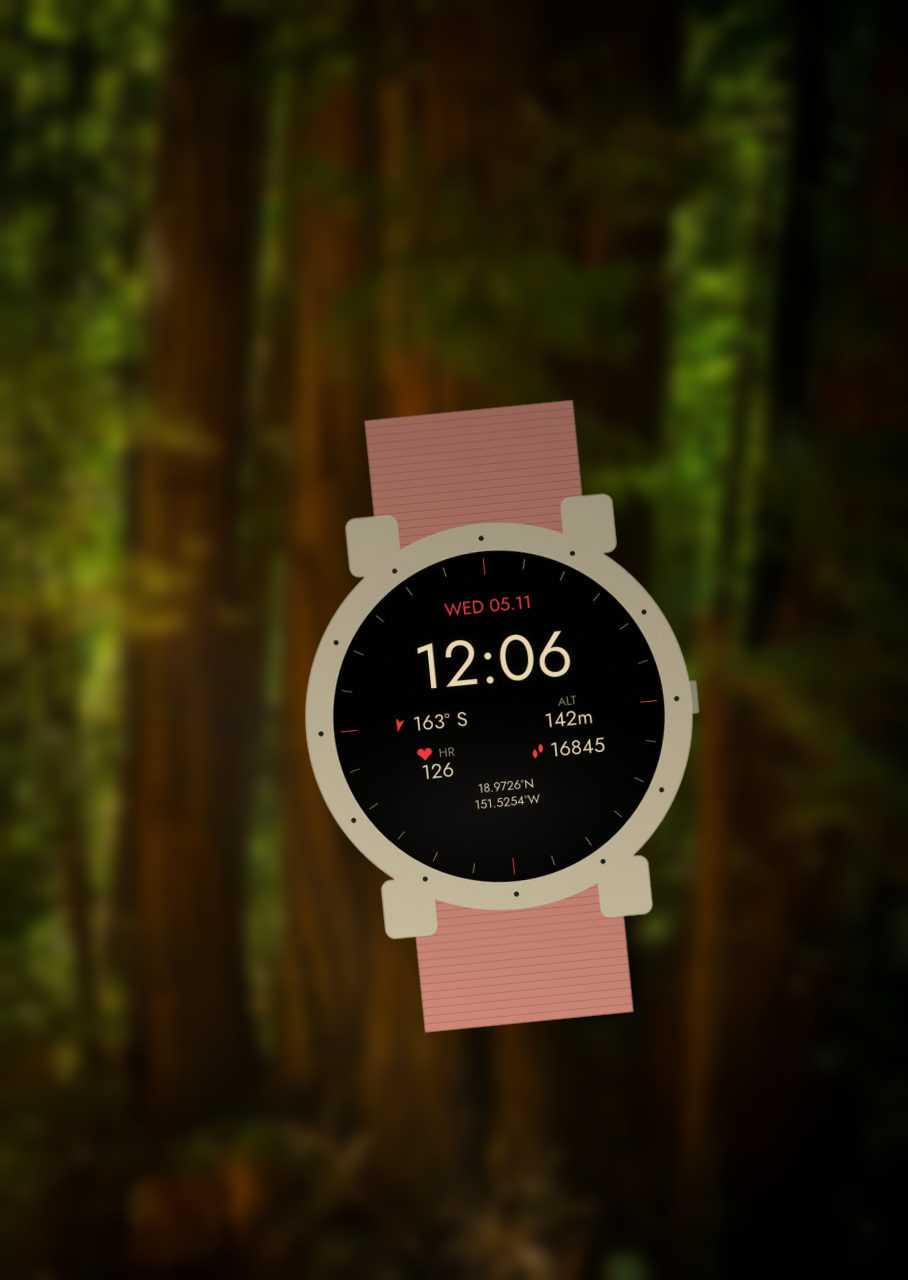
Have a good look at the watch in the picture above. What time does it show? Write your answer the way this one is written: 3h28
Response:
12h06
